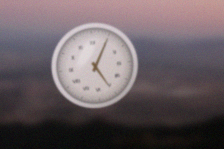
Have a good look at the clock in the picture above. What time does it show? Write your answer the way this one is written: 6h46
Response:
5h05
